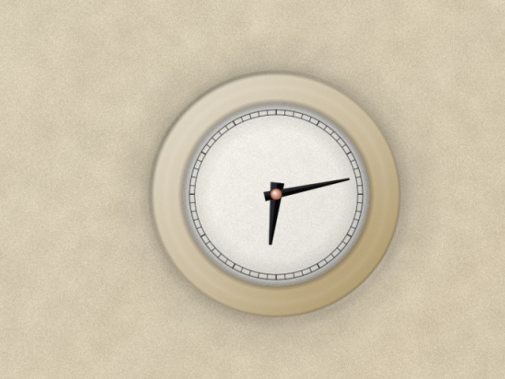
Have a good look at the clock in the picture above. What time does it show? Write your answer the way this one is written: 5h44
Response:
6h13
